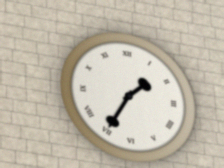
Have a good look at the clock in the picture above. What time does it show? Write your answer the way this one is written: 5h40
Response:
1h35
